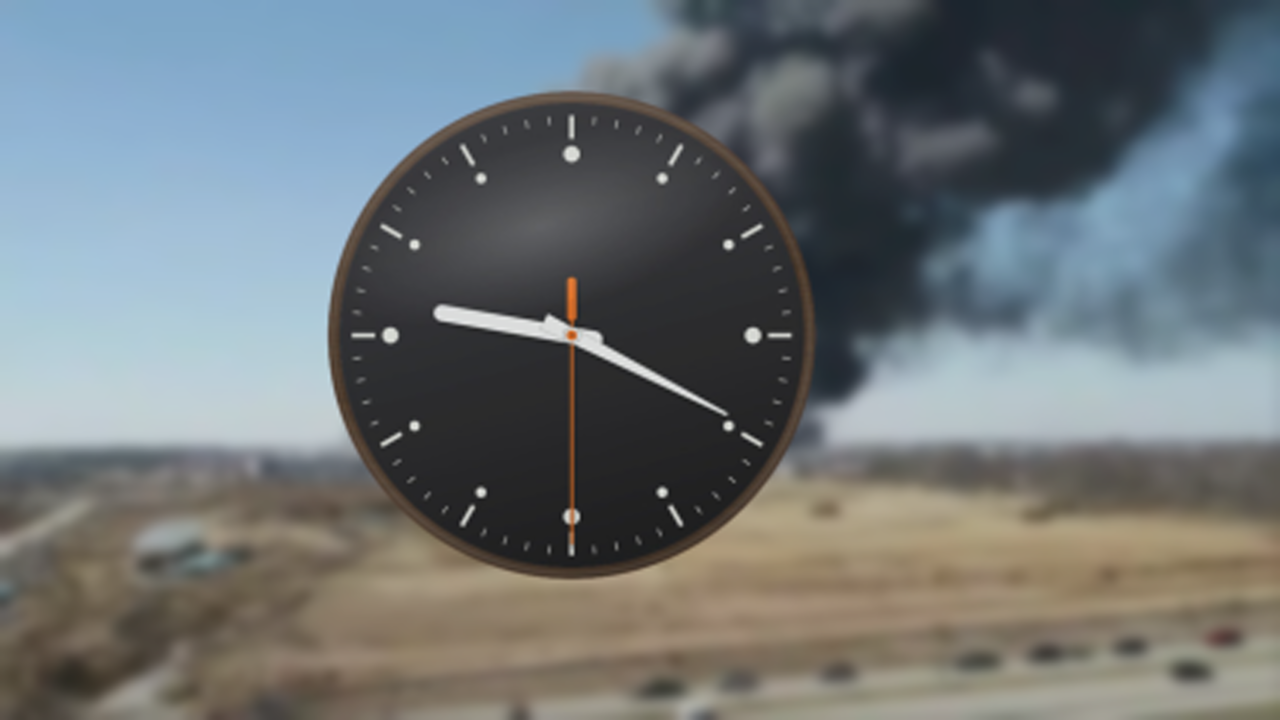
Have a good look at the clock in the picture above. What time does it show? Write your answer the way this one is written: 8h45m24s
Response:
9h19m30s
